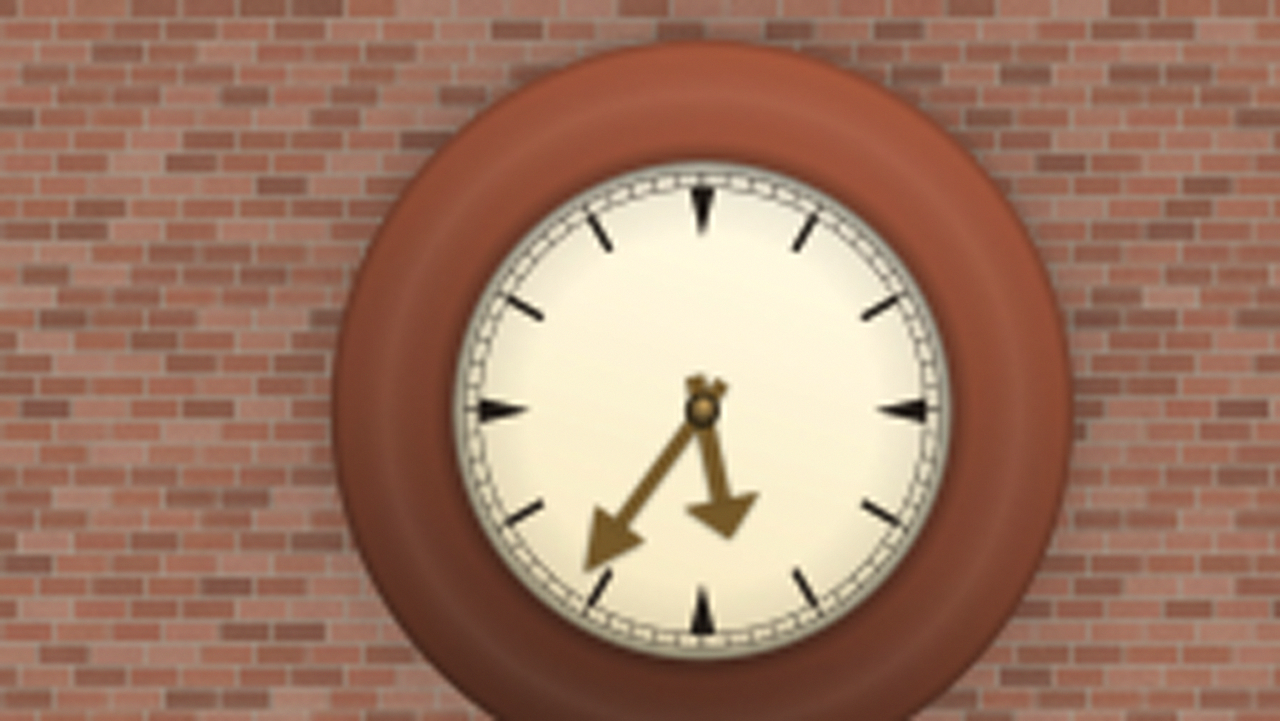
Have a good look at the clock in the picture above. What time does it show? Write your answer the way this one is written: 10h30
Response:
5h36
